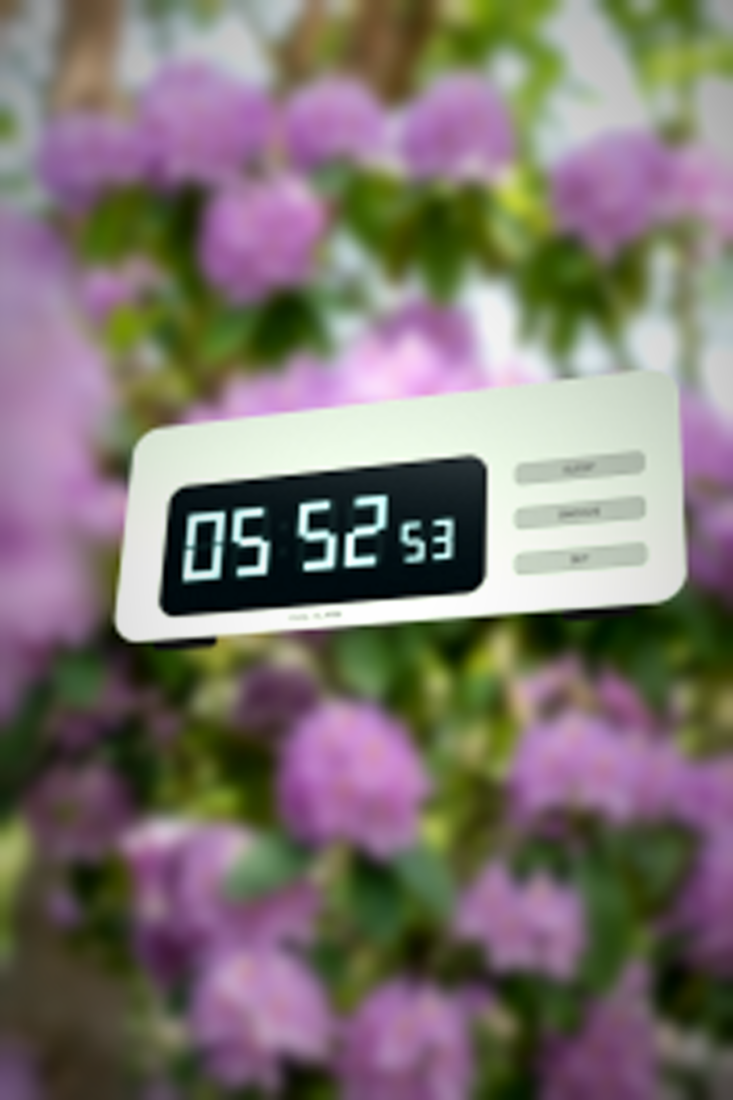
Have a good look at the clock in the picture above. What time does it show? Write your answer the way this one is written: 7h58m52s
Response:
5h52m53s
